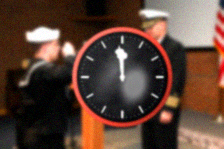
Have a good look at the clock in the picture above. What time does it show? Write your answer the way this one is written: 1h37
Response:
11h59
